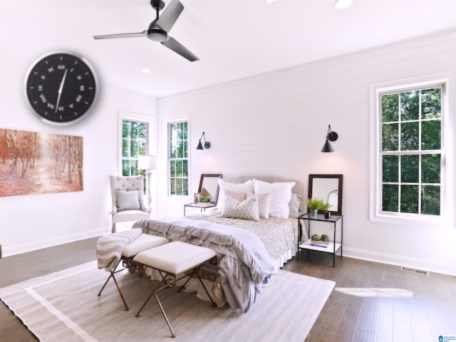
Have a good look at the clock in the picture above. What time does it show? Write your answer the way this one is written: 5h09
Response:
12h32
